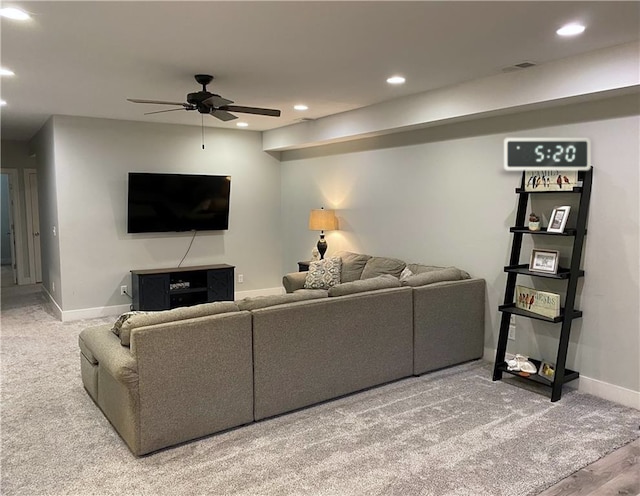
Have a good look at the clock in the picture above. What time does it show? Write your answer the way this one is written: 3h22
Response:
5h20
